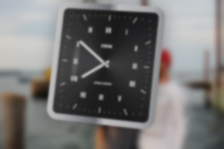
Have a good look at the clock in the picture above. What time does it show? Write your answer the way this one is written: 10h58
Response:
7h51
